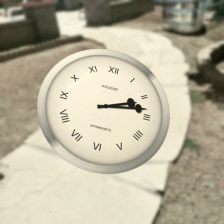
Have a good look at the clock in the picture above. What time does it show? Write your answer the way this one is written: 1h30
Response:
2h13
